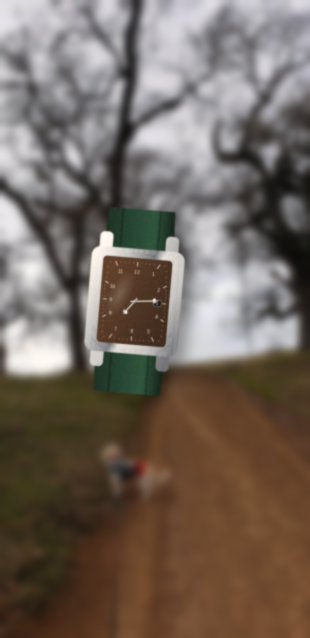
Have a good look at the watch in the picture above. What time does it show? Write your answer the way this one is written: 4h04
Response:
7h14
